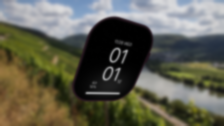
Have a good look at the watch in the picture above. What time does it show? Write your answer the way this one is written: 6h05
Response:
1h01
